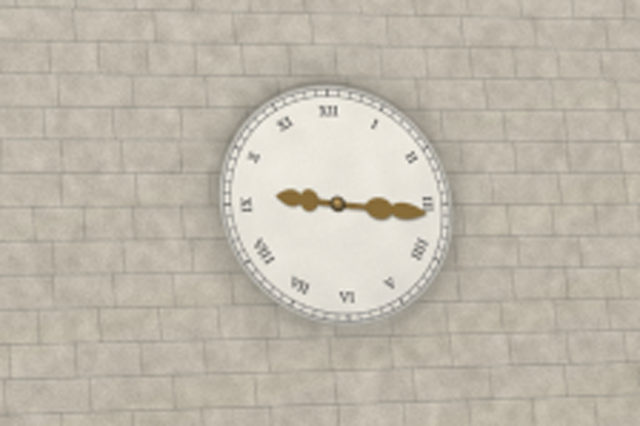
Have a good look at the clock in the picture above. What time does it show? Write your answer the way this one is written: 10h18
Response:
9h16
